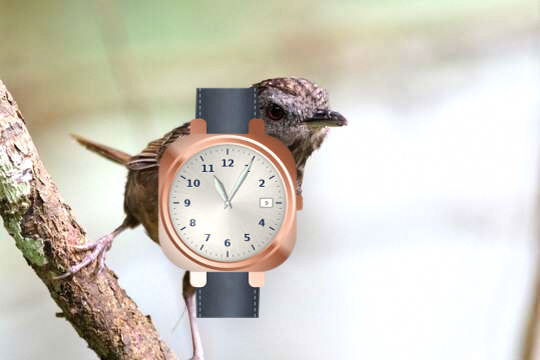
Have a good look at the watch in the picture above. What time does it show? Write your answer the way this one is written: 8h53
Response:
11h05
